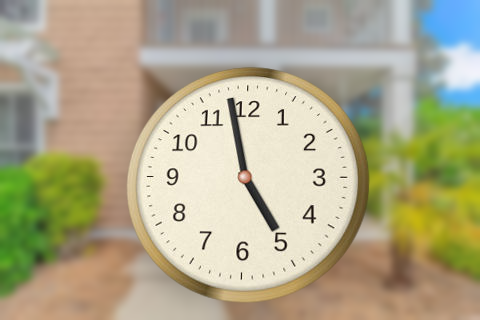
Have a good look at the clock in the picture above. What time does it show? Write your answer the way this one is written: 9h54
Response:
4h58
